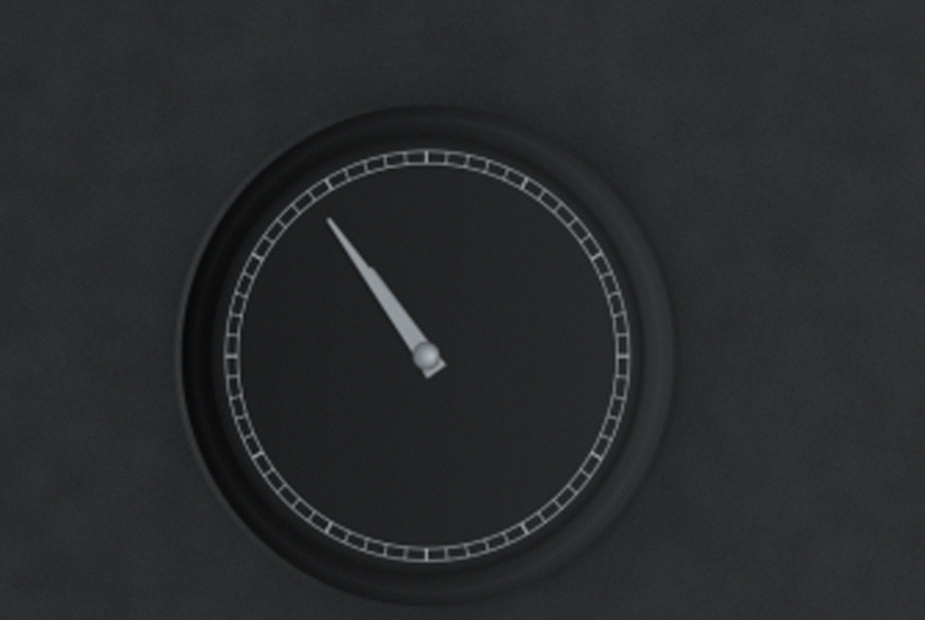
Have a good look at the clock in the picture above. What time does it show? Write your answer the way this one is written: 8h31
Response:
10h54
